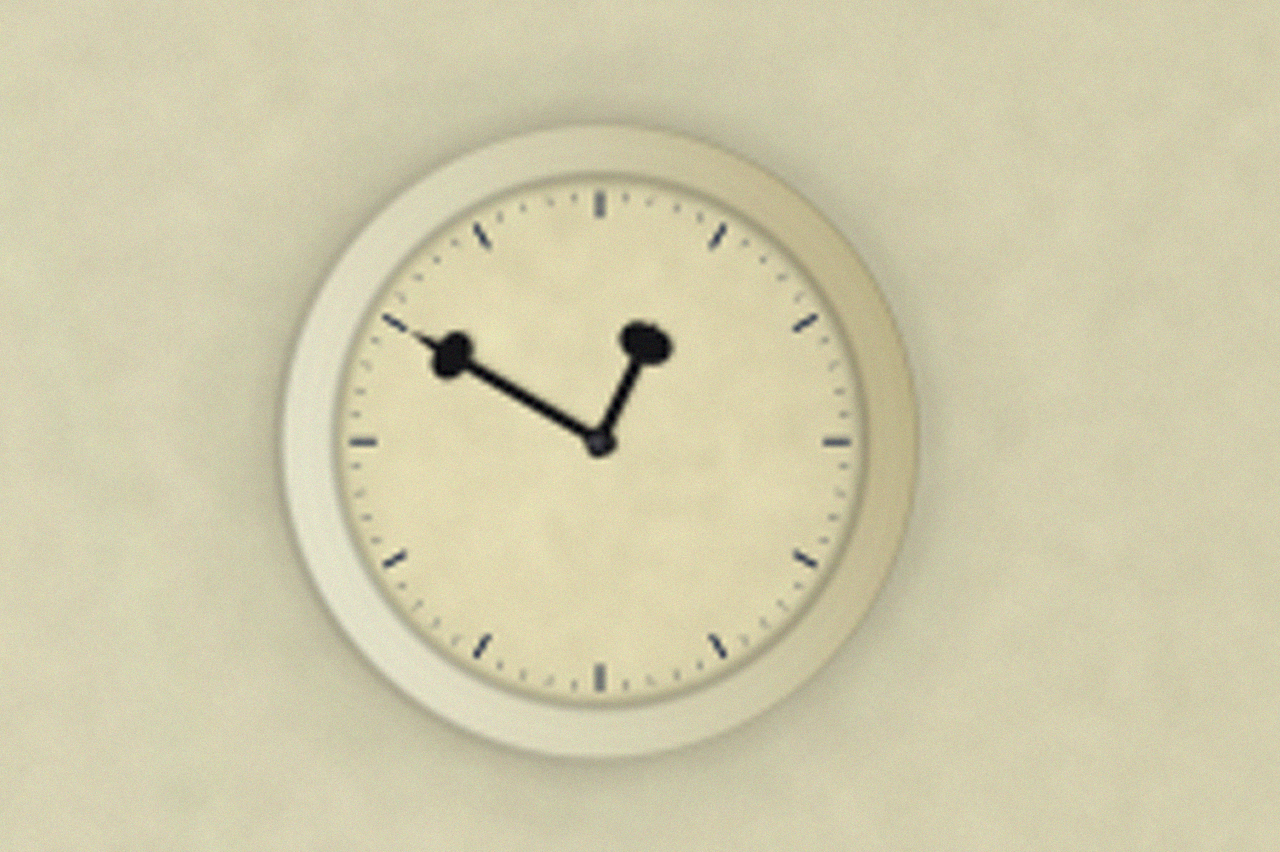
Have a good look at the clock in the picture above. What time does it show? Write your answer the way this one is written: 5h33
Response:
12h50
